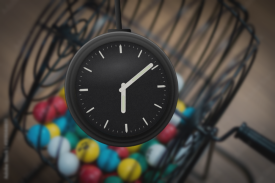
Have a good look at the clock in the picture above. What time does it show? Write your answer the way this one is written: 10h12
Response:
6h09
